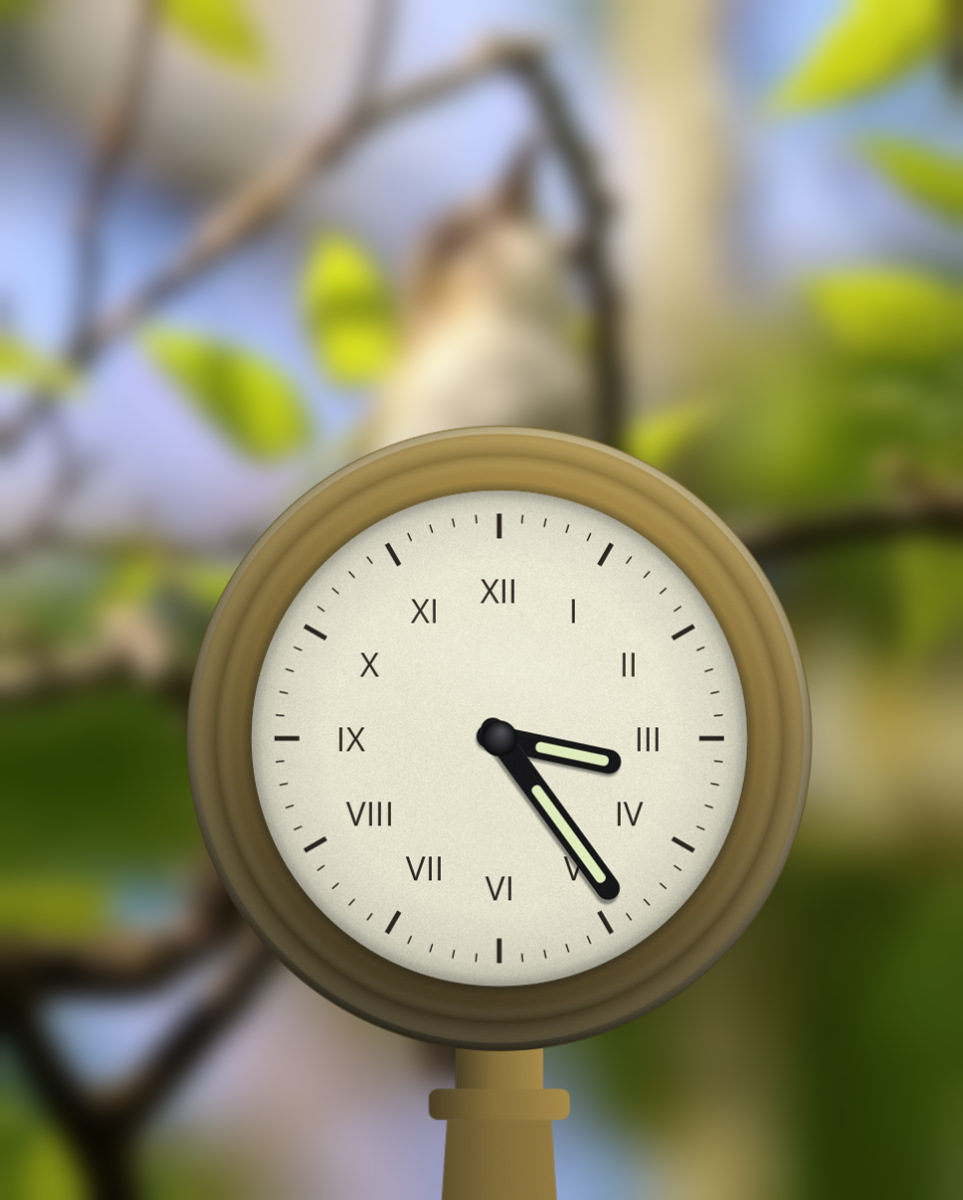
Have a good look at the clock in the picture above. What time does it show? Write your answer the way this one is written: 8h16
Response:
3h24
